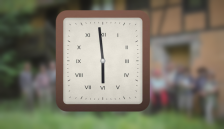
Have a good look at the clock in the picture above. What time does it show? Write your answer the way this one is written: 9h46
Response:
5h59
